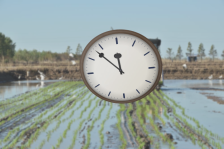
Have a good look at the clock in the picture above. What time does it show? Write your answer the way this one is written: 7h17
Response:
11h53
